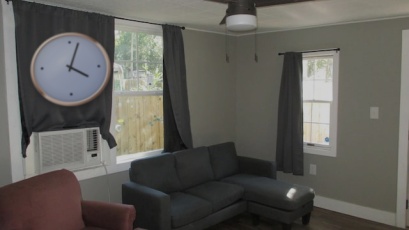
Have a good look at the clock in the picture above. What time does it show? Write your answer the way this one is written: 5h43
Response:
4h03
